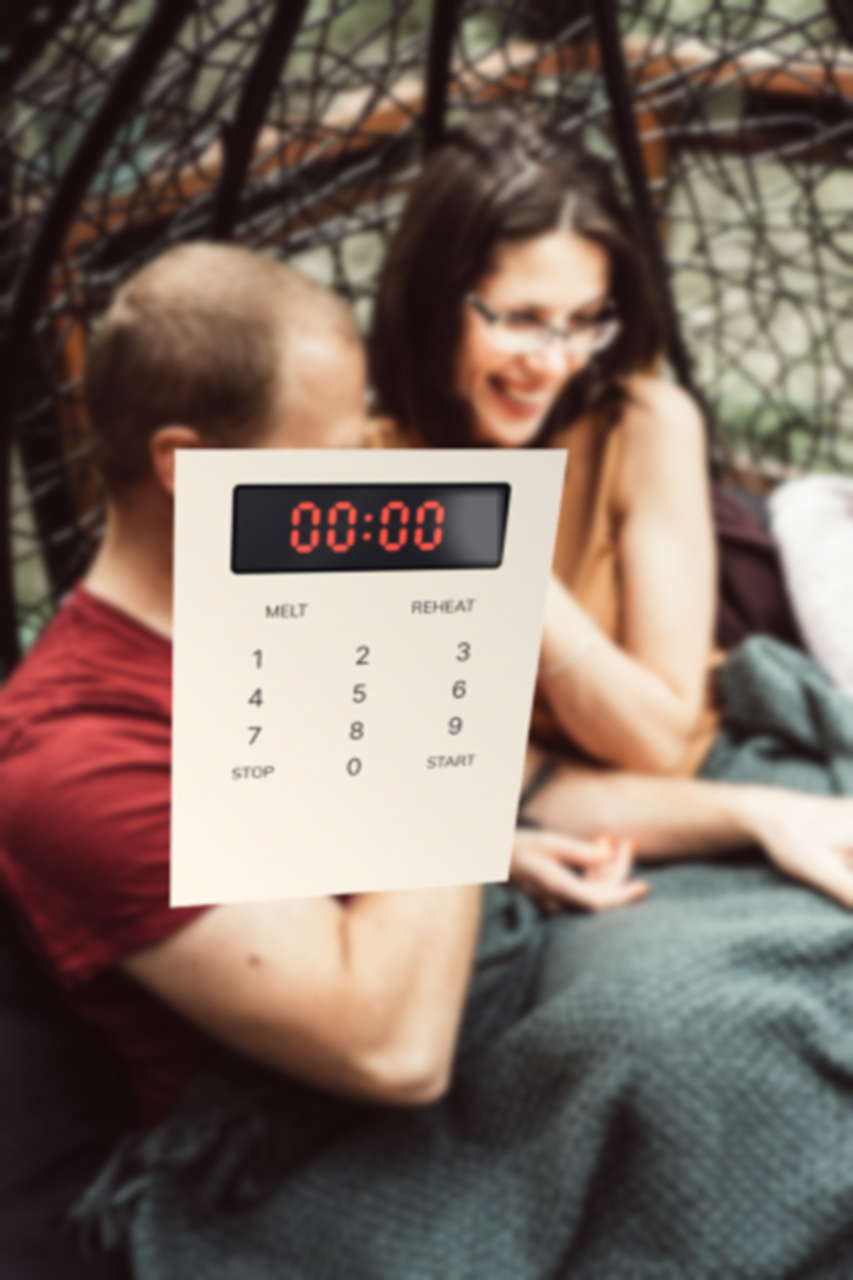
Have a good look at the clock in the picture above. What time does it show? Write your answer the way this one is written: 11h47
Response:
0h00
